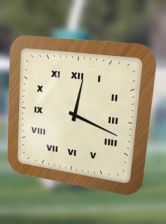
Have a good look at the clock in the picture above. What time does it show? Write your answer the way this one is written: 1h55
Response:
12h18
